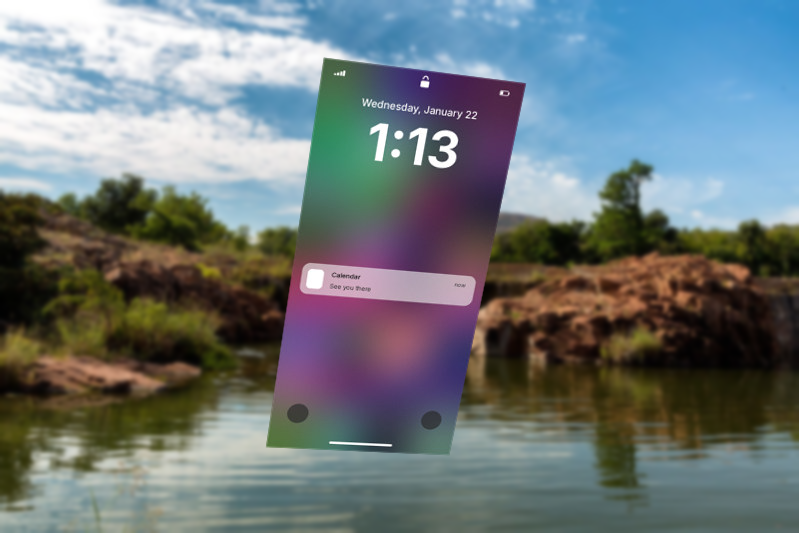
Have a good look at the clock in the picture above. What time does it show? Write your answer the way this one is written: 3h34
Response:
1h13
